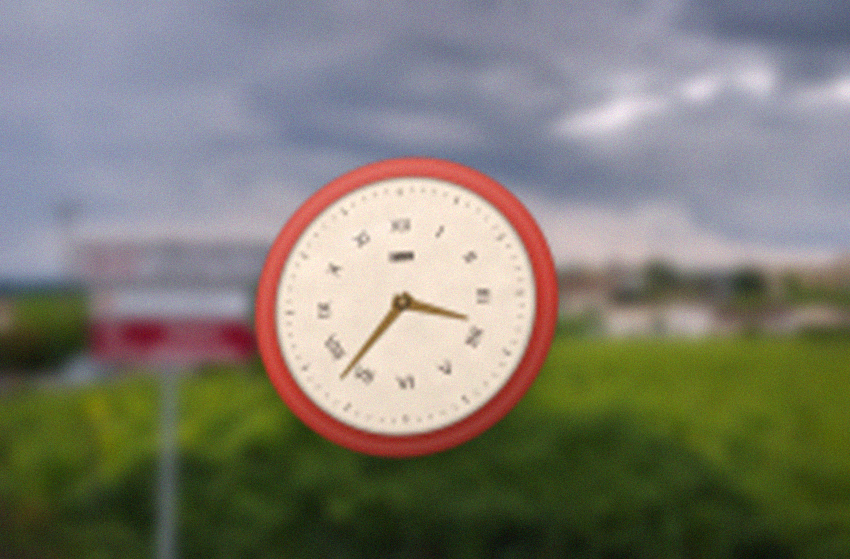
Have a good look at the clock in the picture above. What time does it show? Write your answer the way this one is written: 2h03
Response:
3h37
